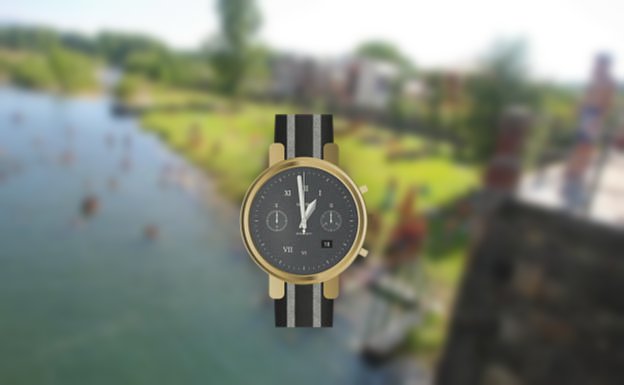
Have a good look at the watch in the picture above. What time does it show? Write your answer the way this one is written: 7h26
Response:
12h59
